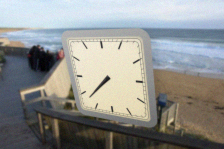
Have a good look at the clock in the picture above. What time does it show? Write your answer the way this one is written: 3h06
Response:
7h38
